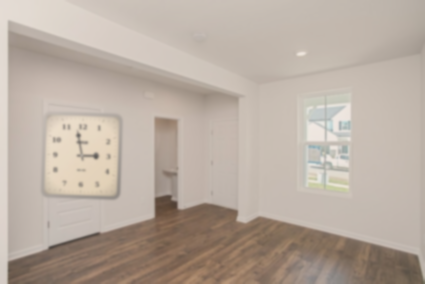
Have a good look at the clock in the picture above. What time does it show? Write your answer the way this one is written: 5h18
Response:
2h58
